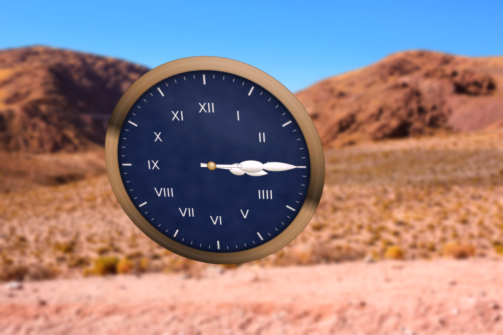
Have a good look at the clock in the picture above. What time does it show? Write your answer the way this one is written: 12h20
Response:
3h15
